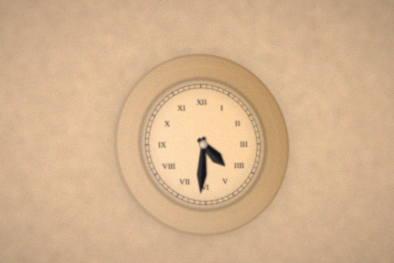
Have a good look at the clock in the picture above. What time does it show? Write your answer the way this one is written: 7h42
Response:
4h31
